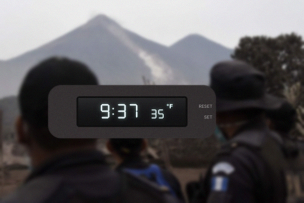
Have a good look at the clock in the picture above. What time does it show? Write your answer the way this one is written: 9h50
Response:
9h37
